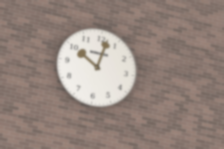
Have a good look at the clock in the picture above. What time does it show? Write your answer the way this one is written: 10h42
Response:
10h02
